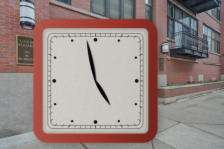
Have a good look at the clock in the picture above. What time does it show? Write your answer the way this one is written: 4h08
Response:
4h58
